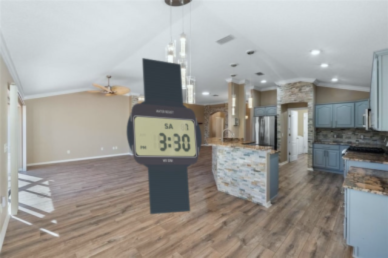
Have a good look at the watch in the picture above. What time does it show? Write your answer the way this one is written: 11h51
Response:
3h30
